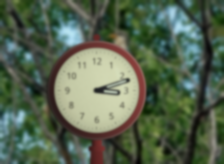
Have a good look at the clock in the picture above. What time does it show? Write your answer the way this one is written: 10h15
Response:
3h12
